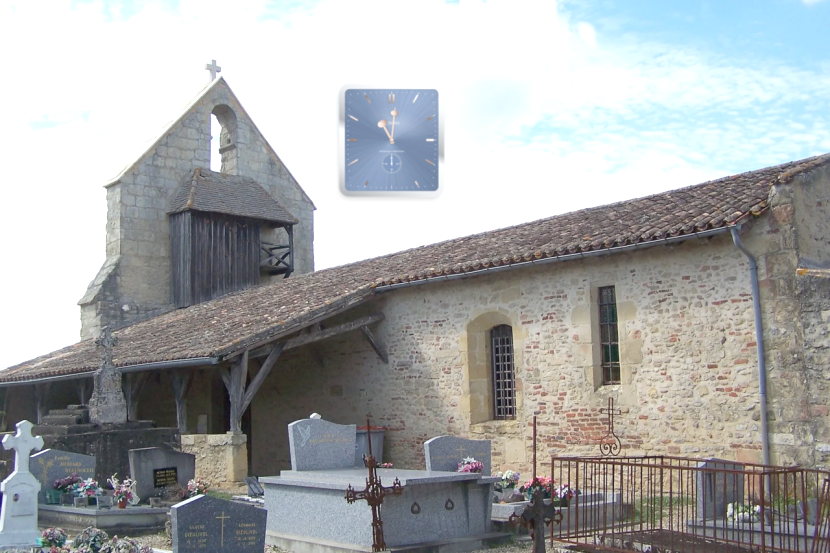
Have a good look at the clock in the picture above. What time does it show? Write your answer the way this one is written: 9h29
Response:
11h01
